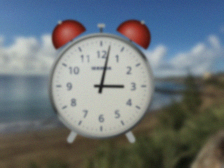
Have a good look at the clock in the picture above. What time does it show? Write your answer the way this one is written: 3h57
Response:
3h02
